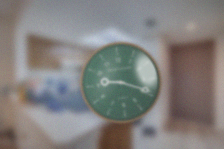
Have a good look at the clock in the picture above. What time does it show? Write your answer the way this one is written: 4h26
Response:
9h19
